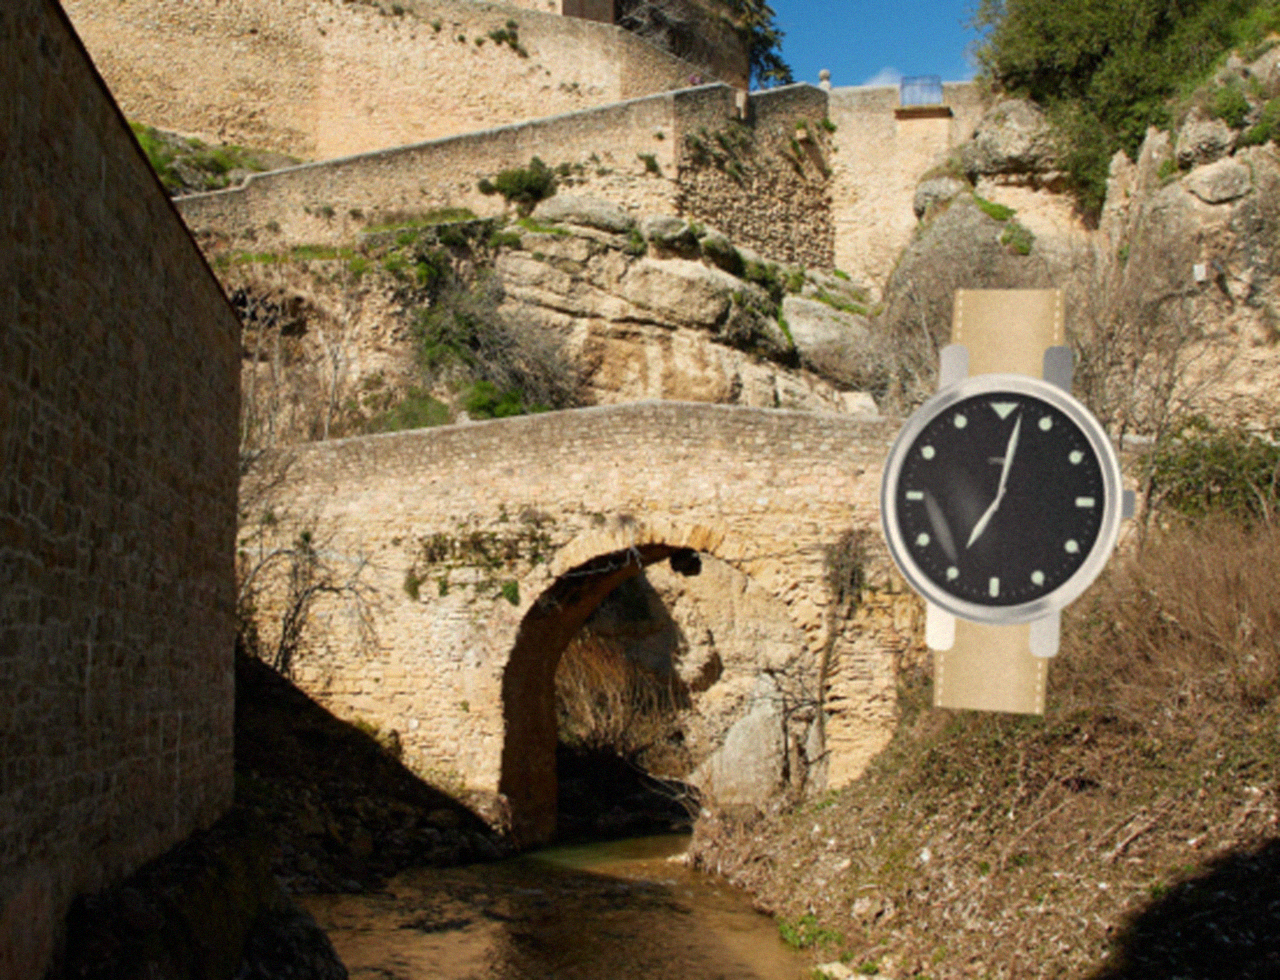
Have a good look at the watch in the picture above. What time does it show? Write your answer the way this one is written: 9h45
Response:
7h02
